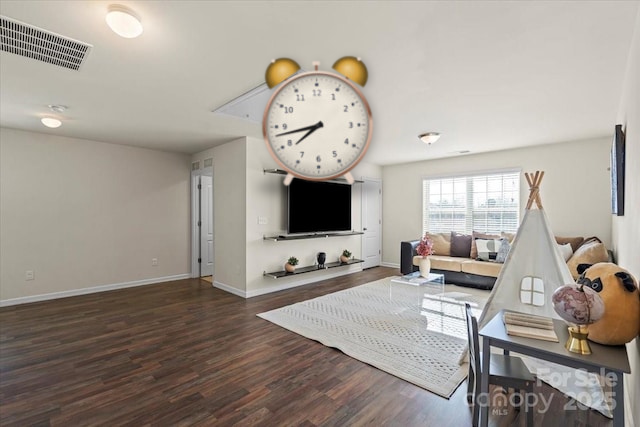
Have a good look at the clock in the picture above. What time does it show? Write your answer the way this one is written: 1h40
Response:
7h43
